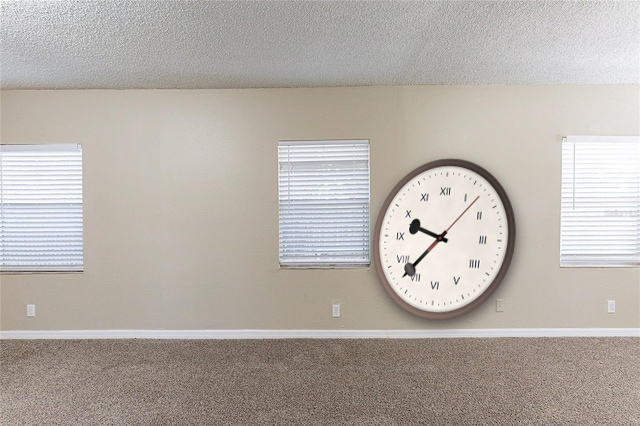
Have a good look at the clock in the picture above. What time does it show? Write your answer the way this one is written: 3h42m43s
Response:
9h37m07s
